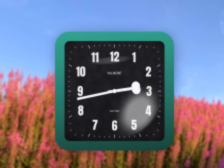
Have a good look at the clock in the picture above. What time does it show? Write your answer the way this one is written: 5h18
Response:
2h43
